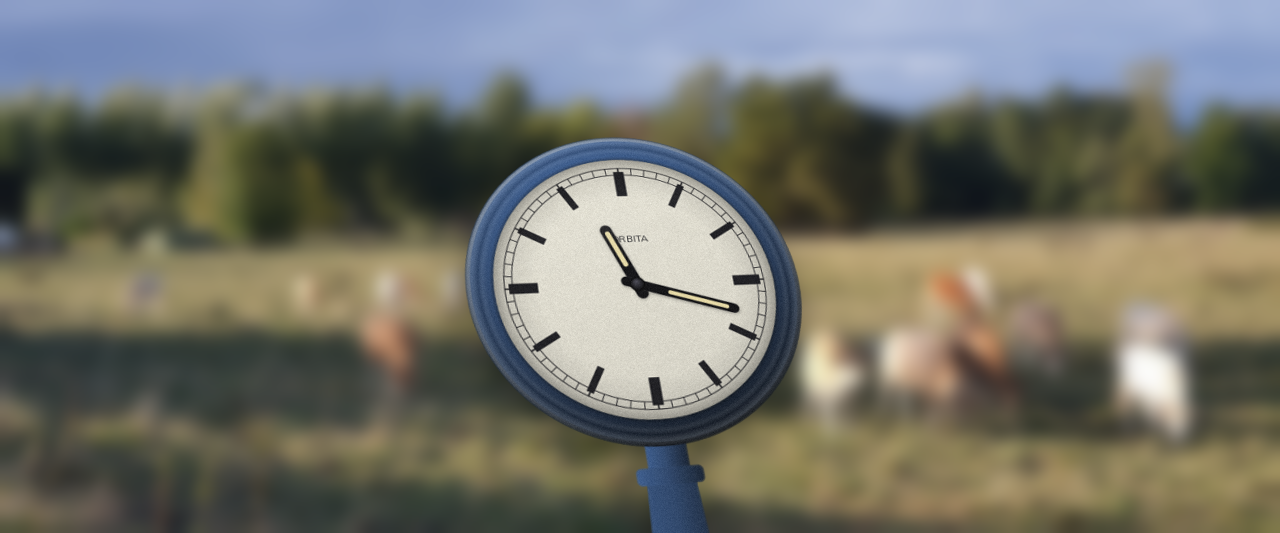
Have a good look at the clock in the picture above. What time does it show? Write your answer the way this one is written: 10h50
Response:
11h18
